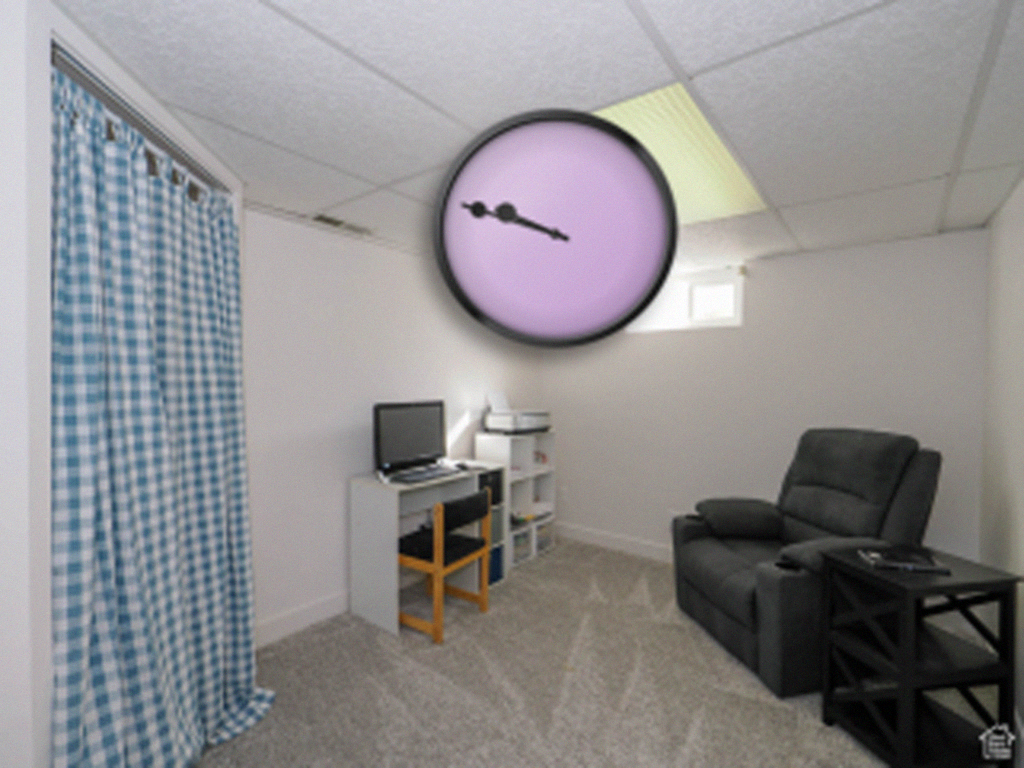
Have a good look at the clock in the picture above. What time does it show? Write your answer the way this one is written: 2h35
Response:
9h48
